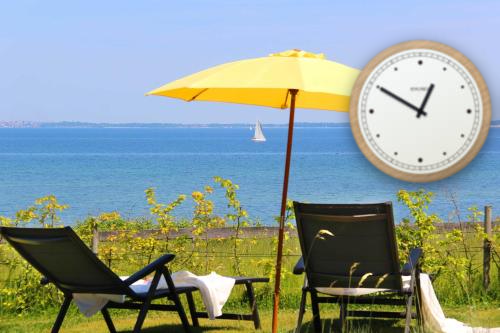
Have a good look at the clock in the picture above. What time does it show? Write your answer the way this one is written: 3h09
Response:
12h50
